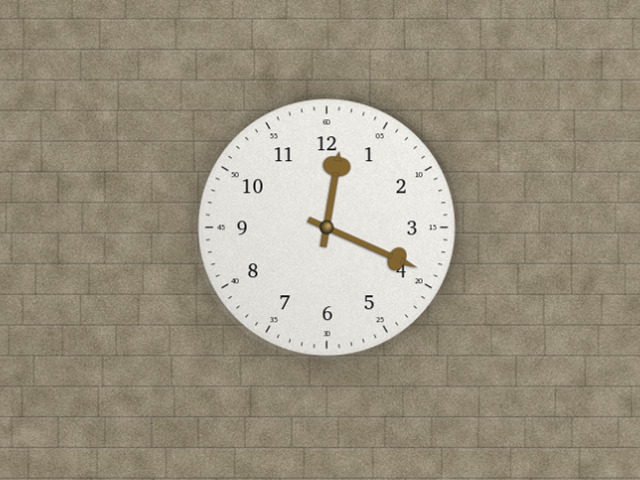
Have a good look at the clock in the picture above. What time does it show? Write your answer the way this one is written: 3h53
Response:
12h19
